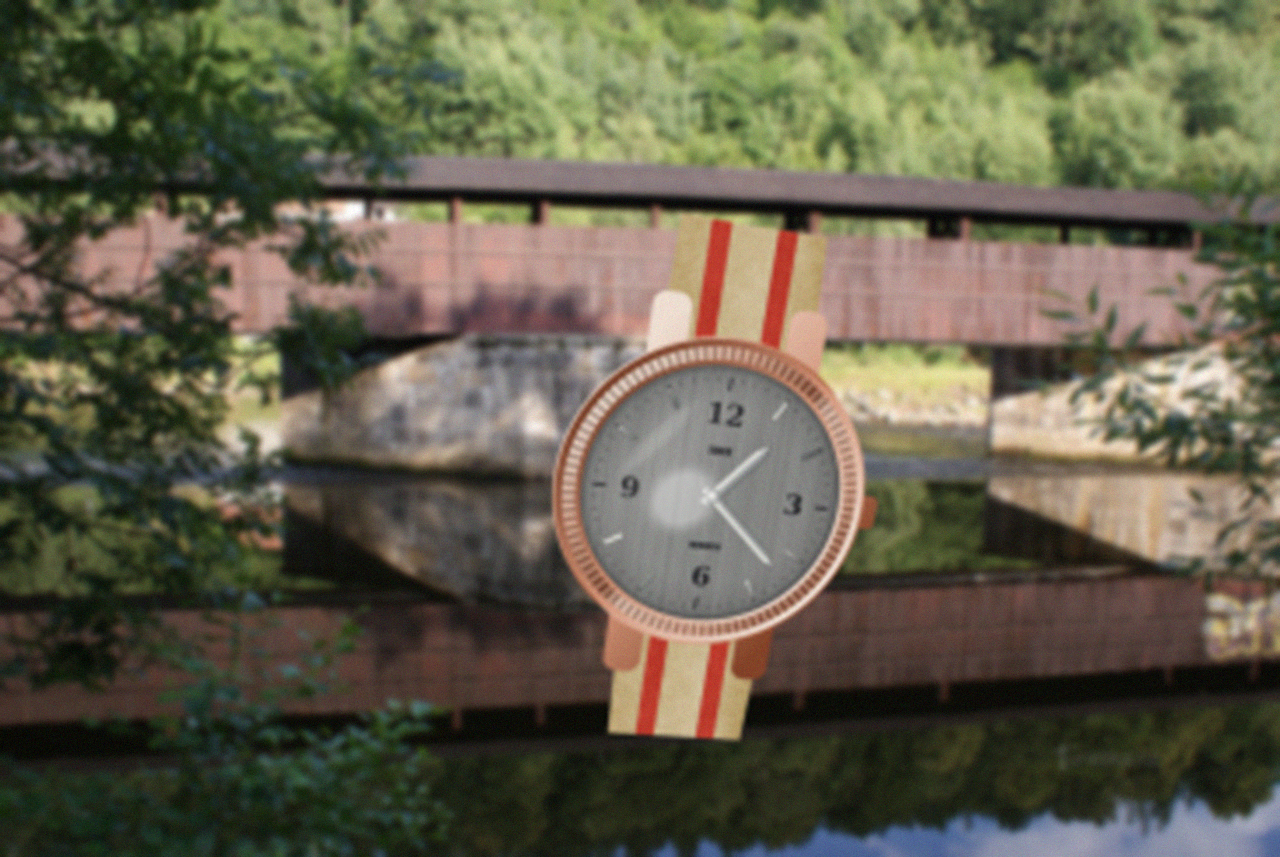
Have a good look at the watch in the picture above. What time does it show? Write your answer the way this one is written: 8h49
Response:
1h22
